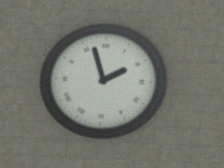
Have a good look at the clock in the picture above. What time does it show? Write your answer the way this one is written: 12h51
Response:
1h57
